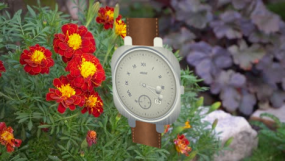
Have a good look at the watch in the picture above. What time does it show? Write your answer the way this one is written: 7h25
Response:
3h20
